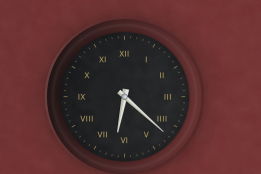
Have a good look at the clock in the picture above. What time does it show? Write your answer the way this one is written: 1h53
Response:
6h22
